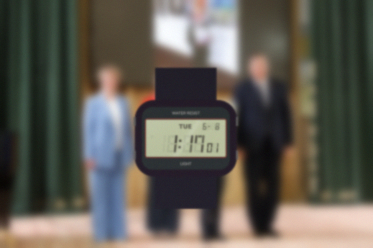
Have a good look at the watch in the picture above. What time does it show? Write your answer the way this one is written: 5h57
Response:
1h17
